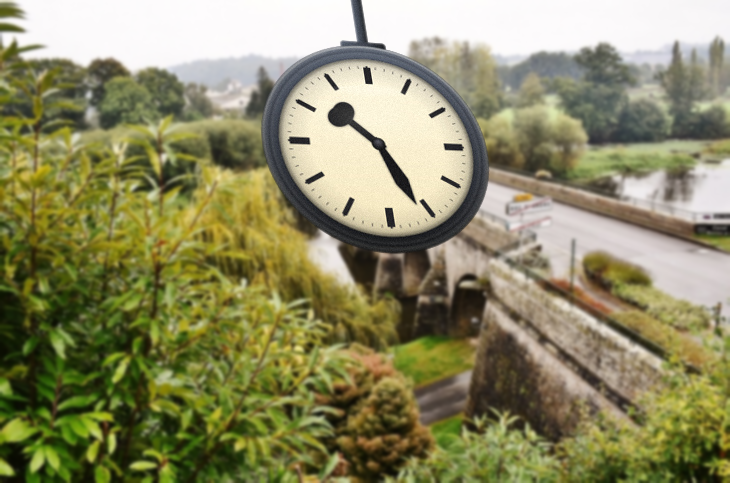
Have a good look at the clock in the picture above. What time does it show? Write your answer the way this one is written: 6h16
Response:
10h26
